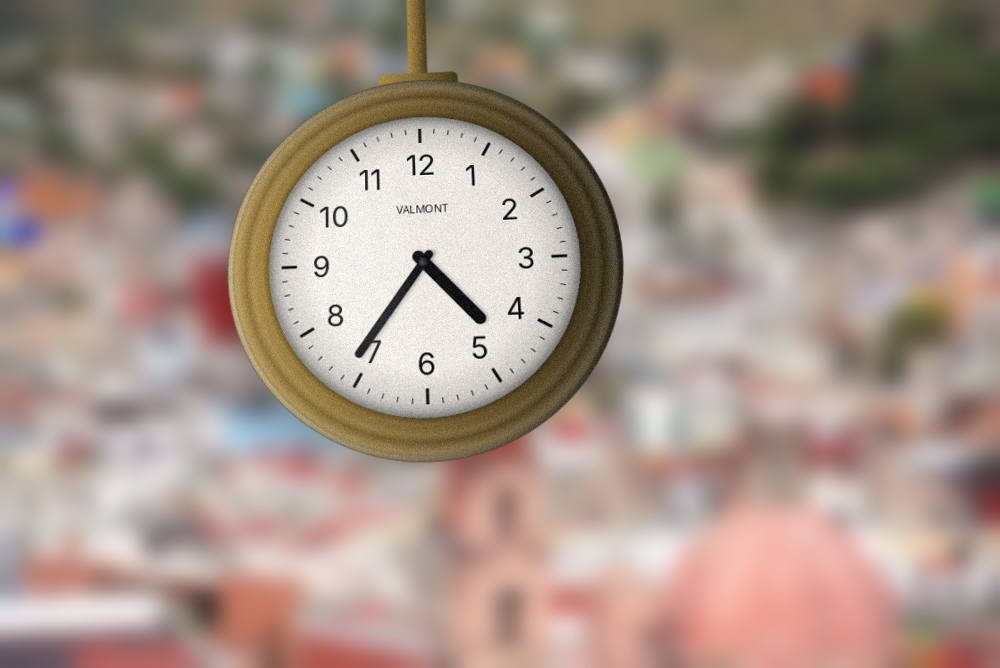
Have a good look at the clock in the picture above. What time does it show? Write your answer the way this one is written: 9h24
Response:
4h36
